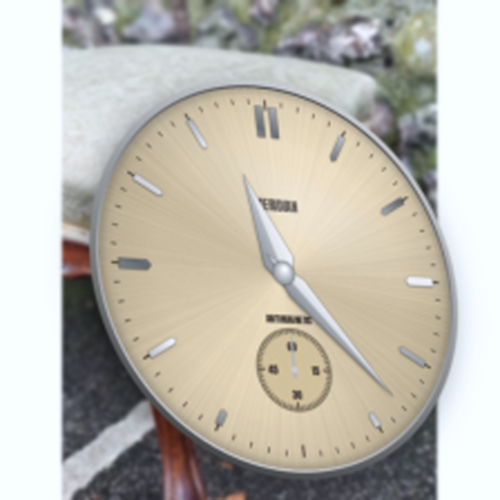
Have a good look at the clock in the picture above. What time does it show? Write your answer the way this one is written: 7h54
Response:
11h23
